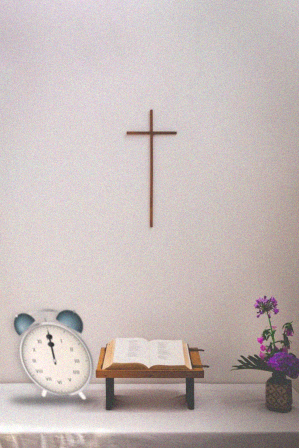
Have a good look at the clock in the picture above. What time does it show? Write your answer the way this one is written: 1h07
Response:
12h00
